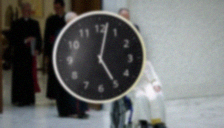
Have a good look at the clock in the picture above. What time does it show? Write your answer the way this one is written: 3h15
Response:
5h02
